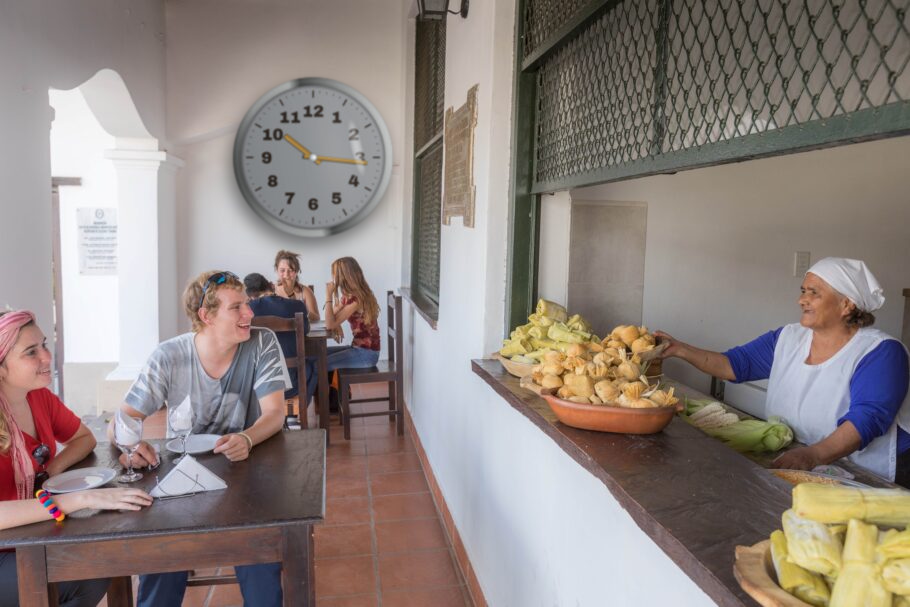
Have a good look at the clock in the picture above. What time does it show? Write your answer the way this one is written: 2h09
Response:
10h16
